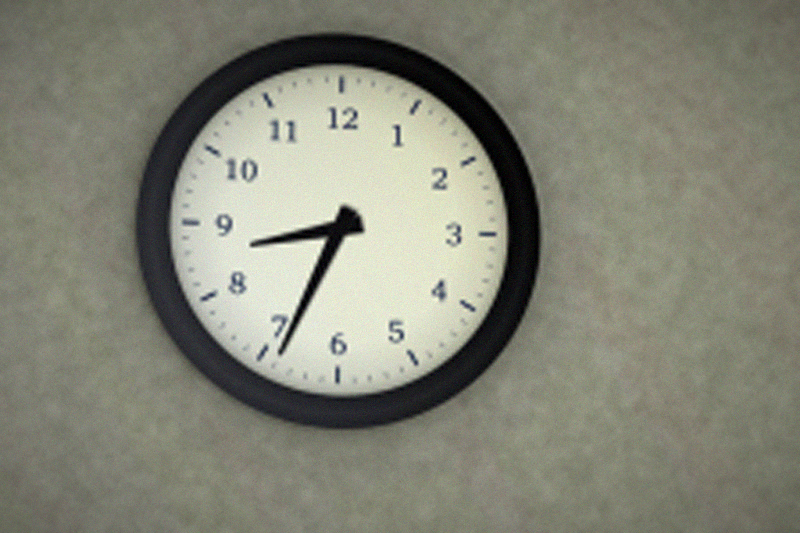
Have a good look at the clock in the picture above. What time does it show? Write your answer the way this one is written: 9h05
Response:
8h34
